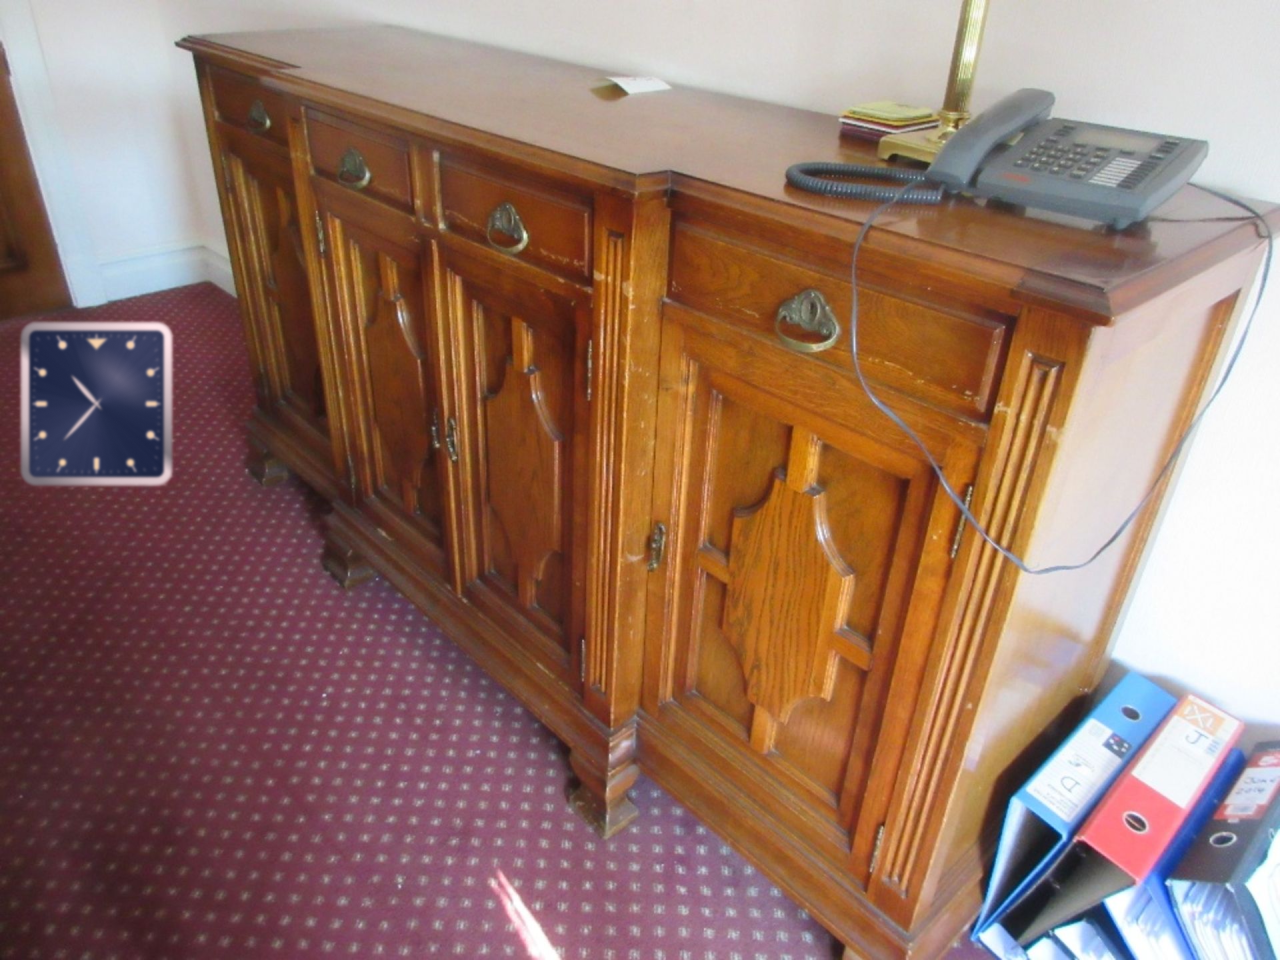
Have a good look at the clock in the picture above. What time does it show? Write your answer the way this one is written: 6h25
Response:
10h37
